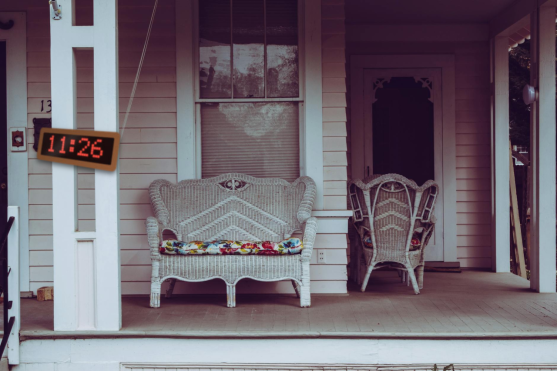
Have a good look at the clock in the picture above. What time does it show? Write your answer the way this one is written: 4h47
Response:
11h26
